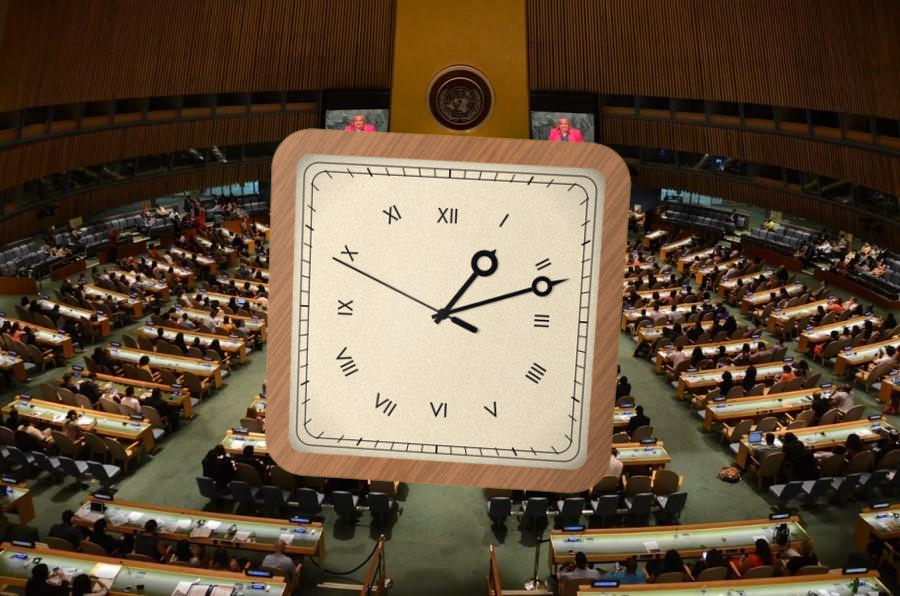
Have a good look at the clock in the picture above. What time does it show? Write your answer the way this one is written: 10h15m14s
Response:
1h11m49s
